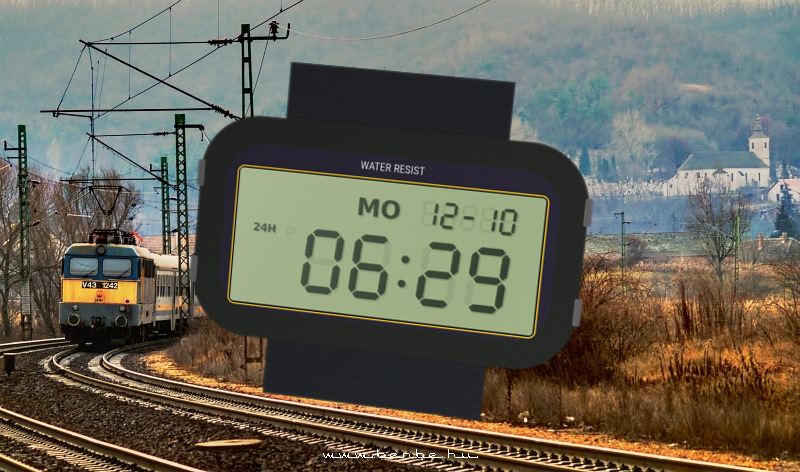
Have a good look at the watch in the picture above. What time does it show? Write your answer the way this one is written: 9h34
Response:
6h29
